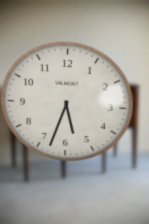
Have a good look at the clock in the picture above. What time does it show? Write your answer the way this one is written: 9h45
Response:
5h33
